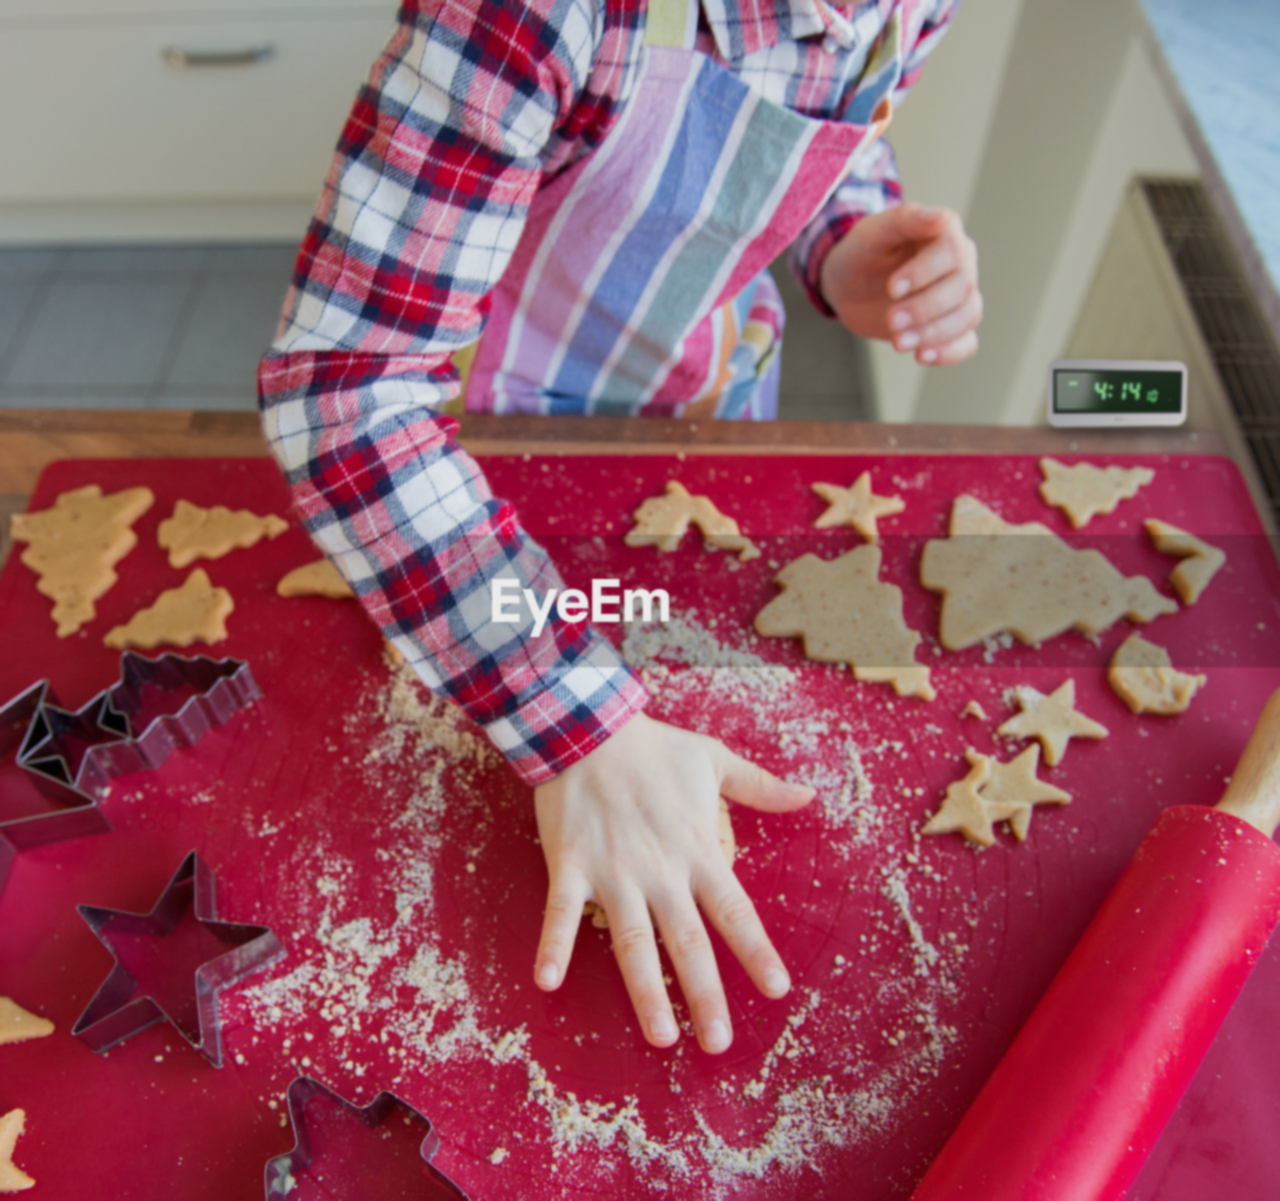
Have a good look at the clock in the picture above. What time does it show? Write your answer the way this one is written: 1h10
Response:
4h14
